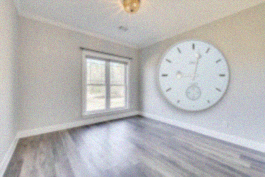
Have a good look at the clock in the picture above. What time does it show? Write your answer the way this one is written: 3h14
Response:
9h02
